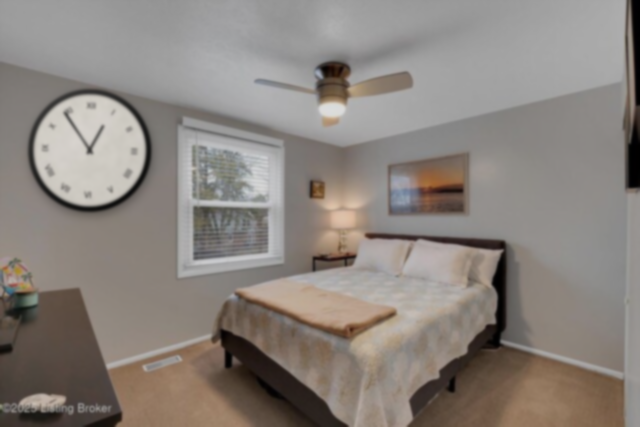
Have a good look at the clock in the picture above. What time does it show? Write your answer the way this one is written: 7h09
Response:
12h54
